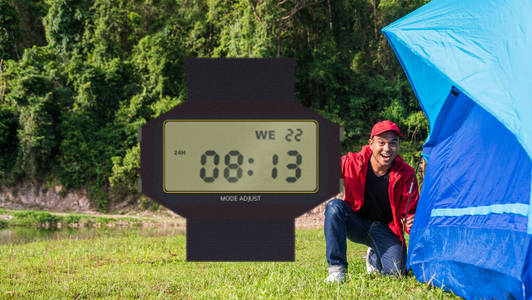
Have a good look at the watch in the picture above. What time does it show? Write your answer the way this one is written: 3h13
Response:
8h13
